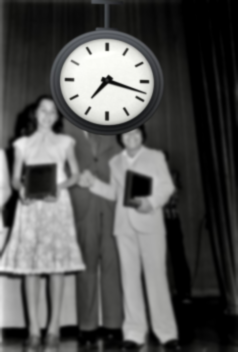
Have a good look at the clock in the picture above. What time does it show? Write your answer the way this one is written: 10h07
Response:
7h18
